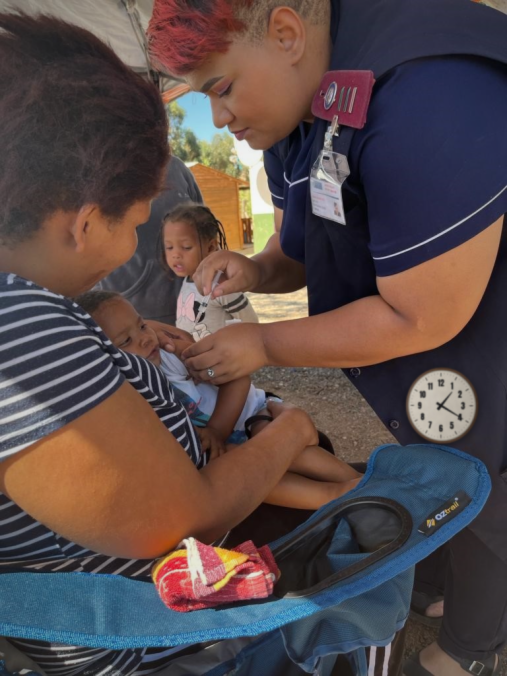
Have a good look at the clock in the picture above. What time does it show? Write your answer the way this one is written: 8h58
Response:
1h20
